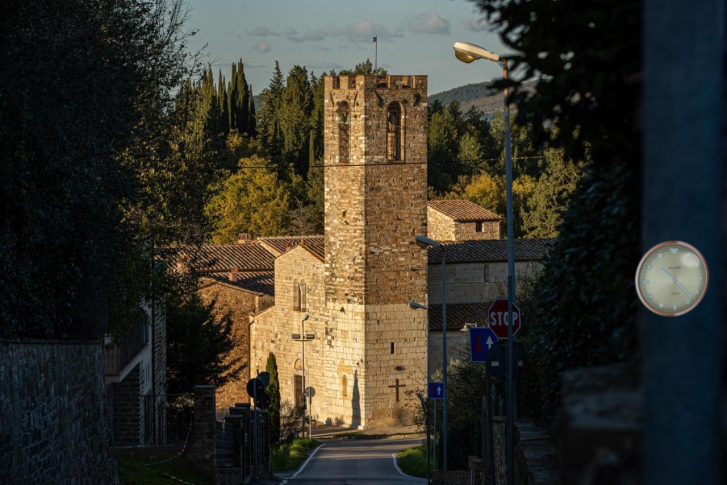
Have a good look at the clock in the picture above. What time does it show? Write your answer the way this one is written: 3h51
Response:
10h23
